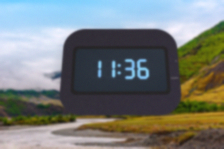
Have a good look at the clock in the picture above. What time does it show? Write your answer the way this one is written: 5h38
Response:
11h36
